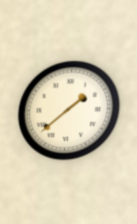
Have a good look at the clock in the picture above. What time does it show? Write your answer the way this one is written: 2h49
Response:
1h38
